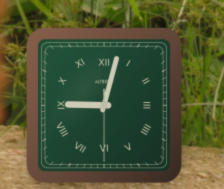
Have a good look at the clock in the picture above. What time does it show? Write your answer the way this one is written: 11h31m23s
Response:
9h02m30s
